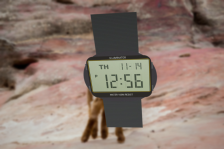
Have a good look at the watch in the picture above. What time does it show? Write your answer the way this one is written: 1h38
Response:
12h56
